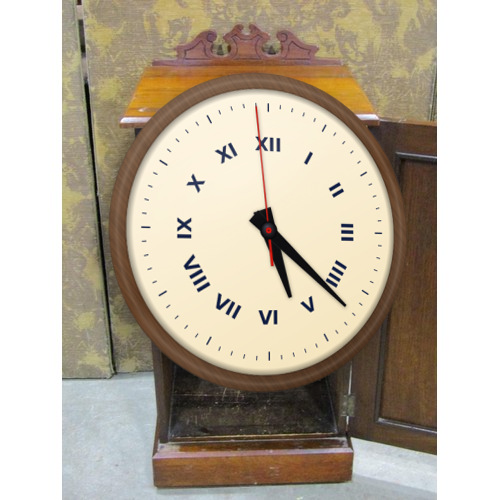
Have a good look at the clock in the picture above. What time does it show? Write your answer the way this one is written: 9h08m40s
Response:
5h21m59s
